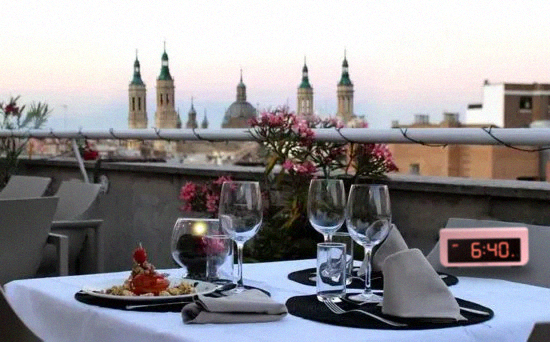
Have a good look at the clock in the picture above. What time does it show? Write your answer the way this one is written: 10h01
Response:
6h40
